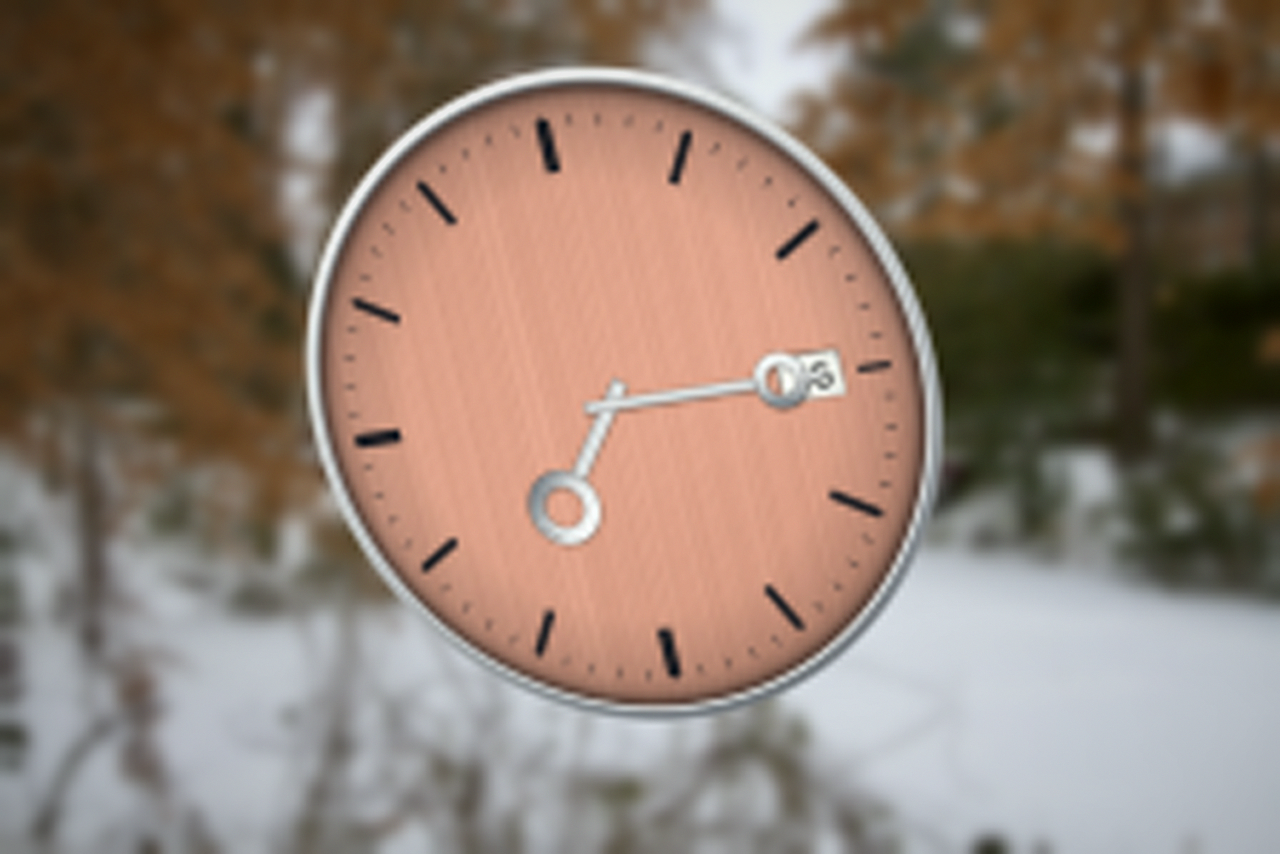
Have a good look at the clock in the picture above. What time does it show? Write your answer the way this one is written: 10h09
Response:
7h15
